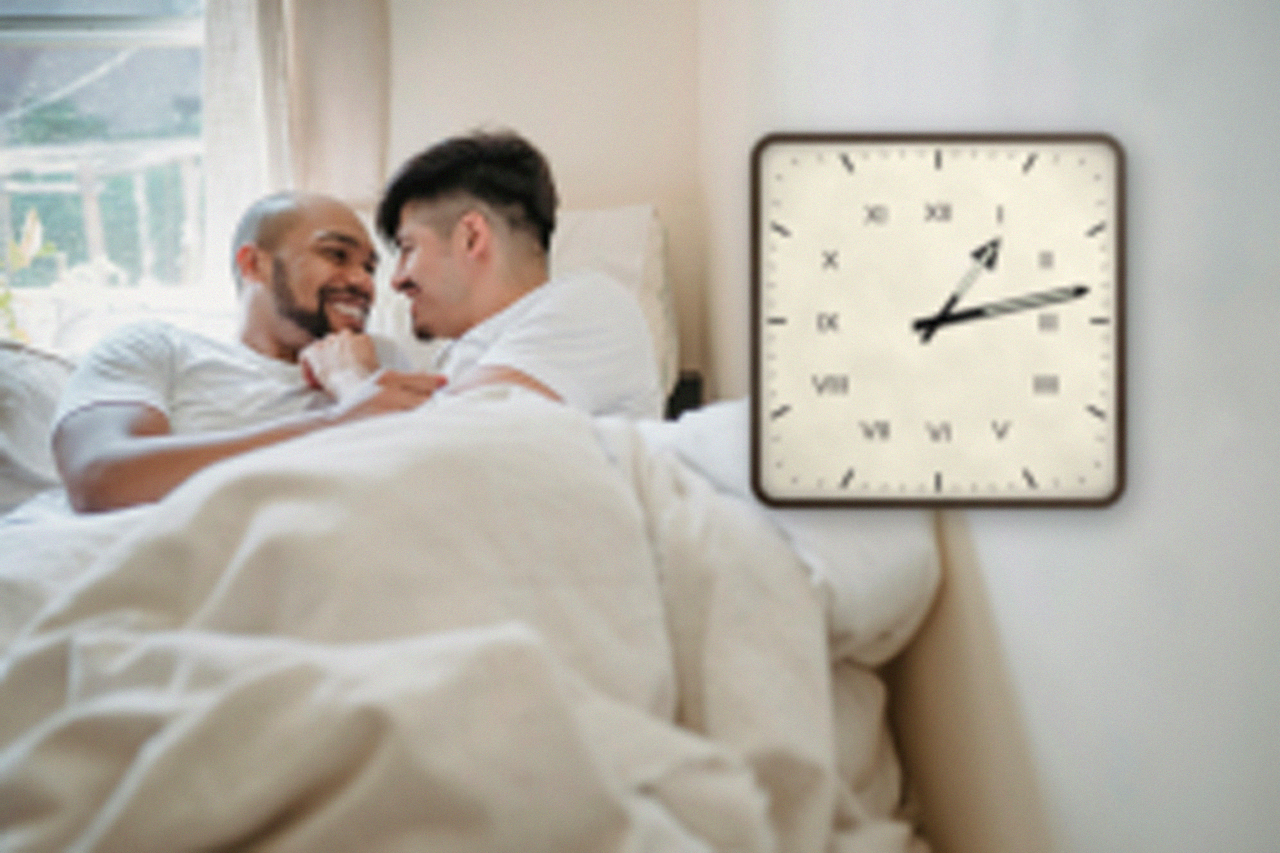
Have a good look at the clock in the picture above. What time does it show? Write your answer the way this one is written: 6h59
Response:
1h13
